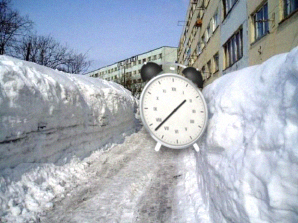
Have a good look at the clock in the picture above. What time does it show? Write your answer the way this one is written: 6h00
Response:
1h38
